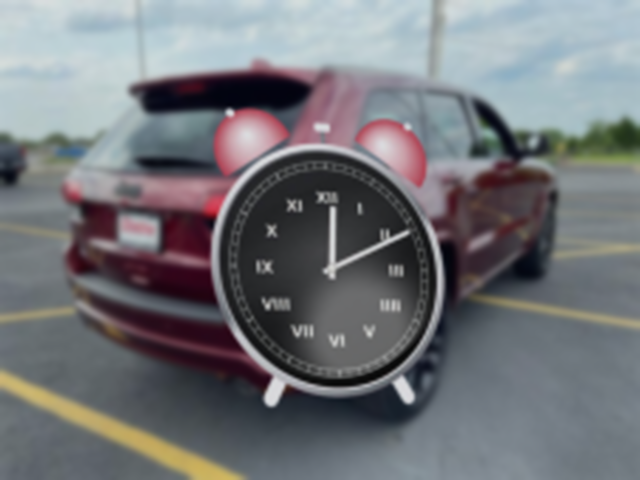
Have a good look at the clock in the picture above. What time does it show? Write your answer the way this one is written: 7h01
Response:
12h11
